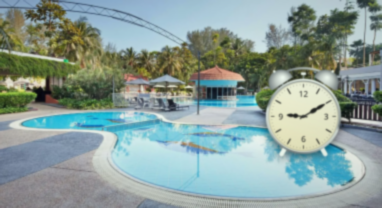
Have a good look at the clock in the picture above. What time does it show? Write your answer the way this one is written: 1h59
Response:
9h10
